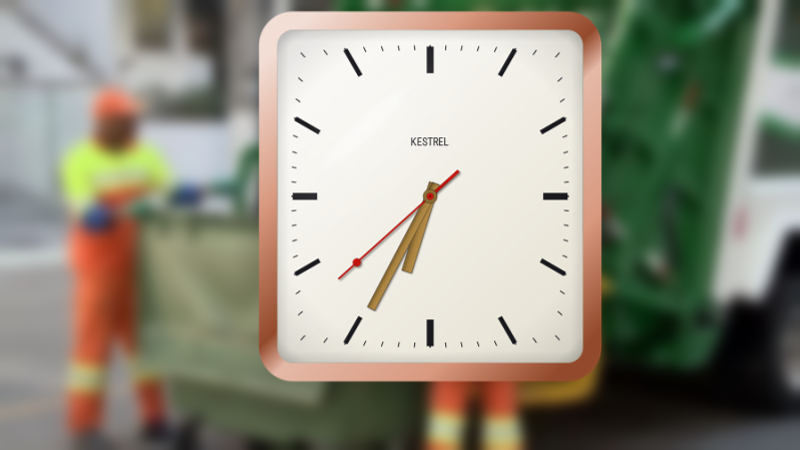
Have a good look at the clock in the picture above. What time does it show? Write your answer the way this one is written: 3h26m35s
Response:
6h34m38s
